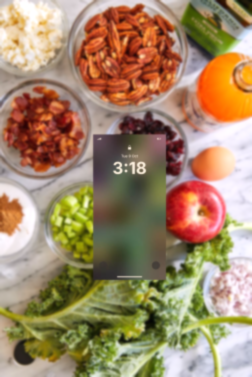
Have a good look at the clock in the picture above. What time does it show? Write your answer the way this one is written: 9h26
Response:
3h18
